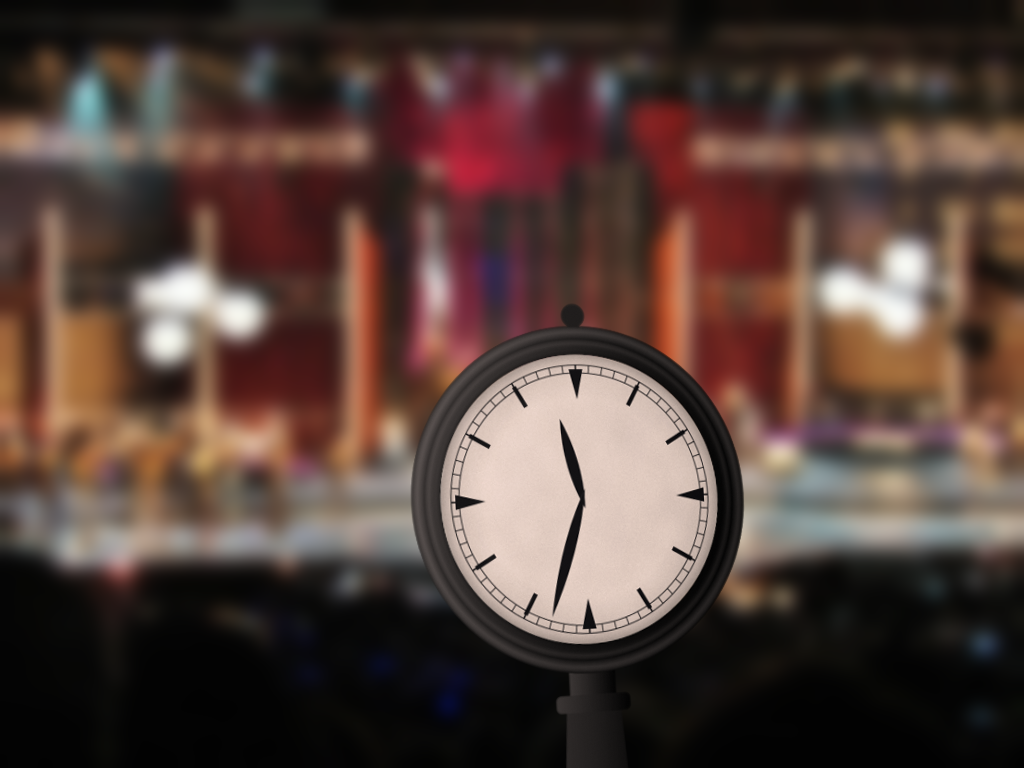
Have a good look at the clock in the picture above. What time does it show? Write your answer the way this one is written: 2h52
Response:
11h33
